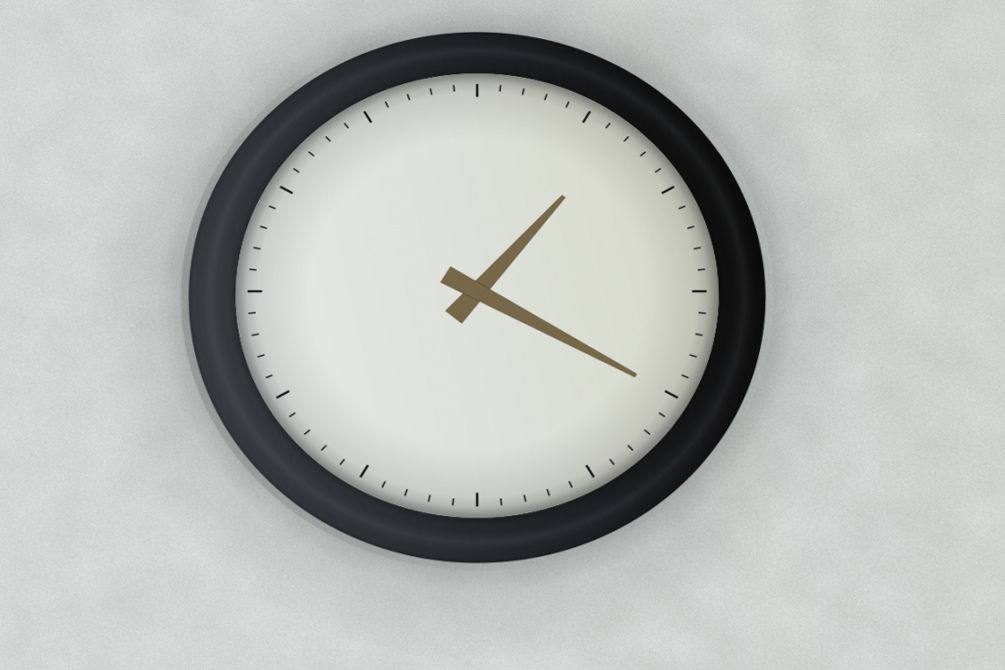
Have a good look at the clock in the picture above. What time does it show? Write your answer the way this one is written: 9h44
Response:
1h20
